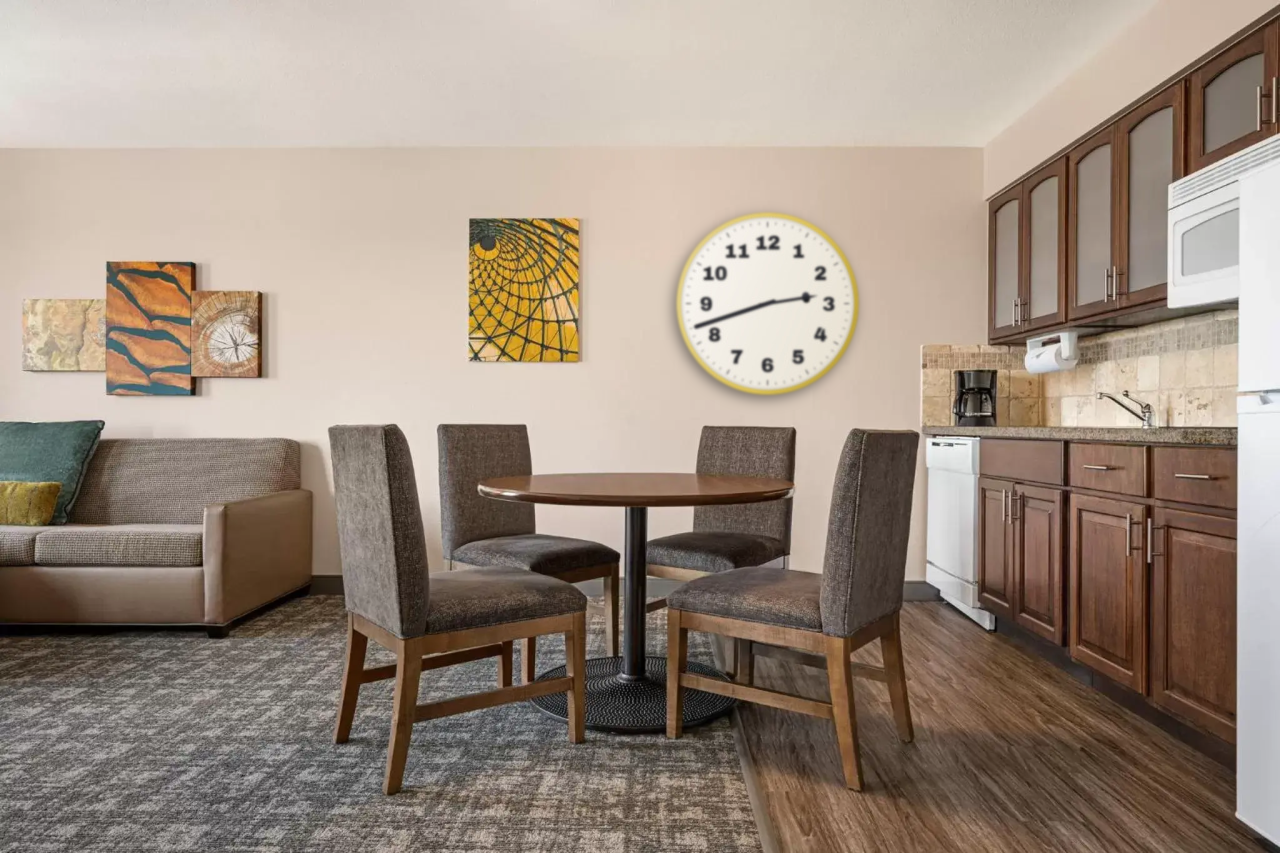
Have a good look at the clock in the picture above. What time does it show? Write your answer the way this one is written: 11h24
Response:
2h42
